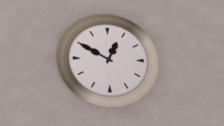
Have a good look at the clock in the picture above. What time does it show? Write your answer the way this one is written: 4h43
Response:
12h50
